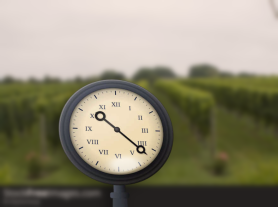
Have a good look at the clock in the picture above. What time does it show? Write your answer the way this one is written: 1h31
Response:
10h22
